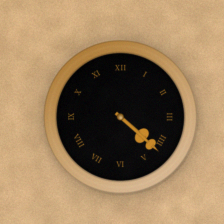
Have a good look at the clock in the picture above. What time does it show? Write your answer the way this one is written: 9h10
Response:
4h22
